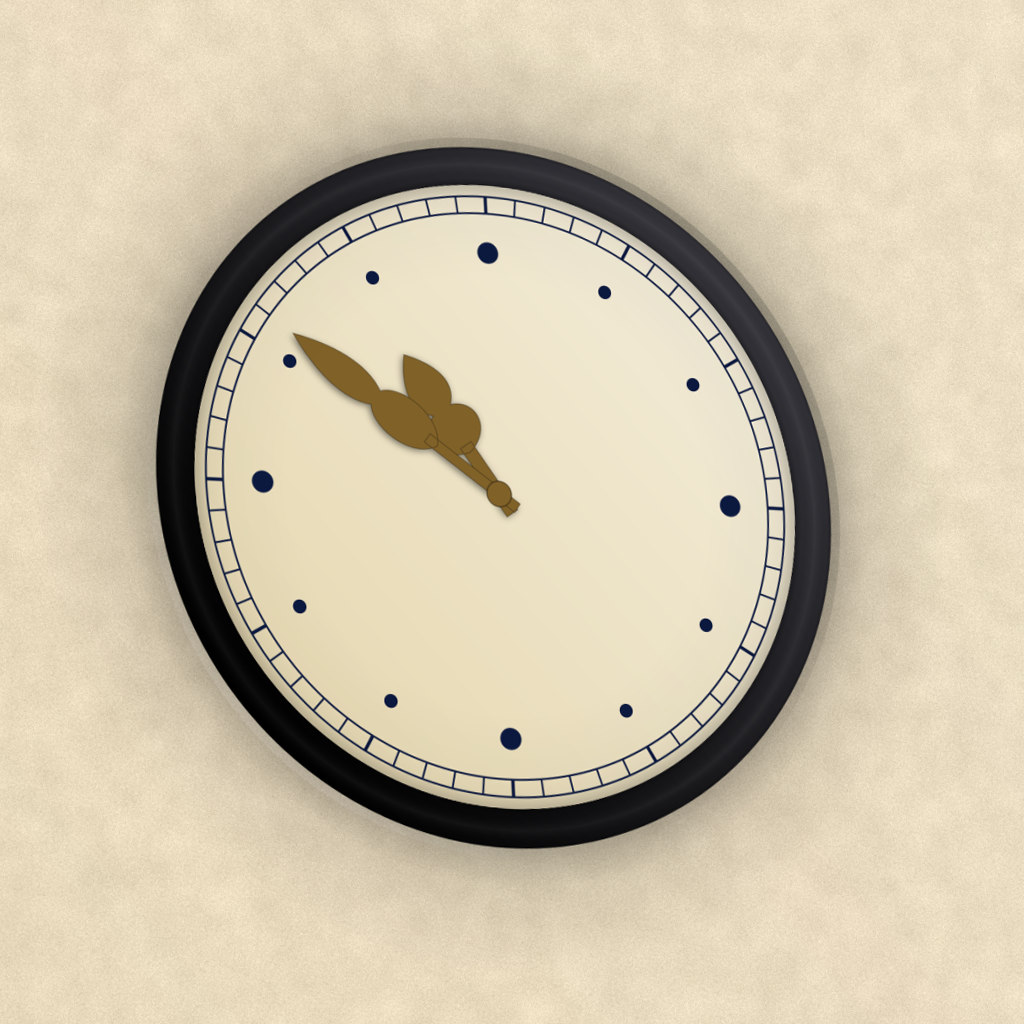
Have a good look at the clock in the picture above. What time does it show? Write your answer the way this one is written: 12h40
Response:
10h51
